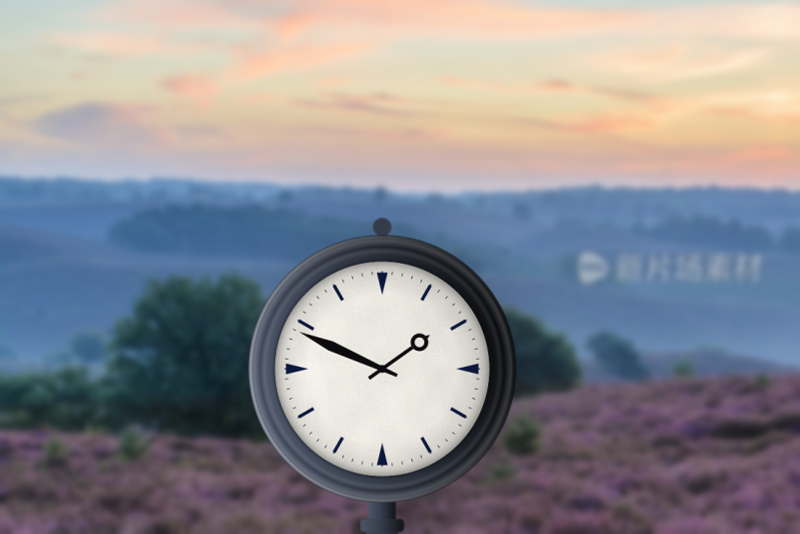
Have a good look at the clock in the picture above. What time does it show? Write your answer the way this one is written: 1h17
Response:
1h49
